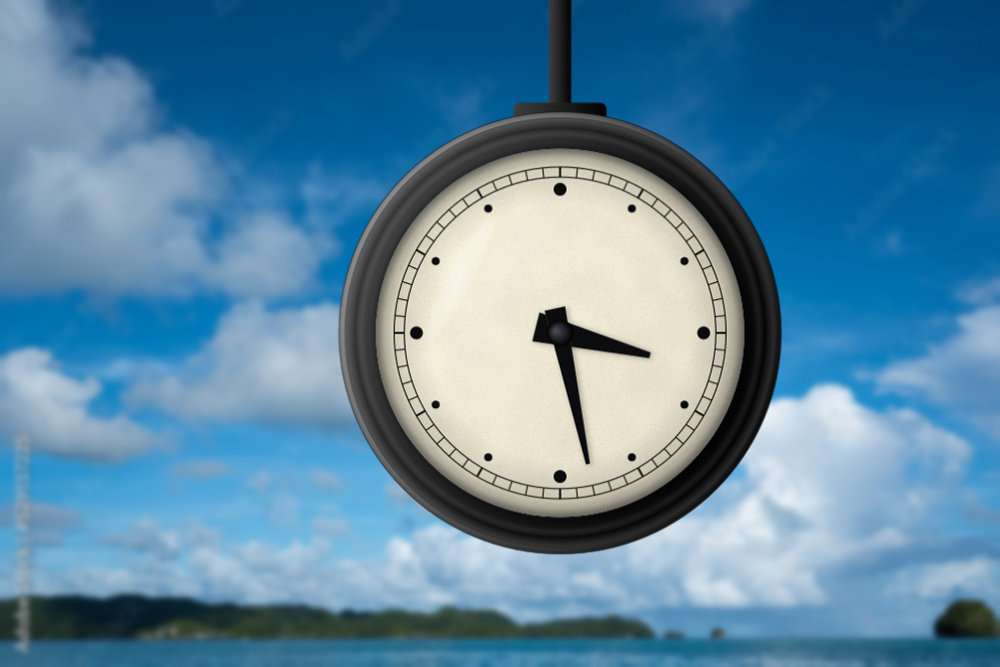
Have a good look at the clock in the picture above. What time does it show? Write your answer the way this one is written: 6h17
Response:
3h28
